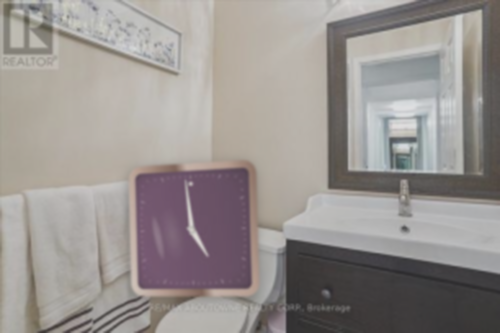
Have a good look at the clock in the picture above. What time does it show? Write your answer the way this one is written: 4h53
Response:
4h59
